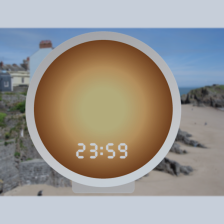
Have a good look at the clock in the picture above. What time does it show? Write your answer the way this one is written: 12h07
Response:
23h59
